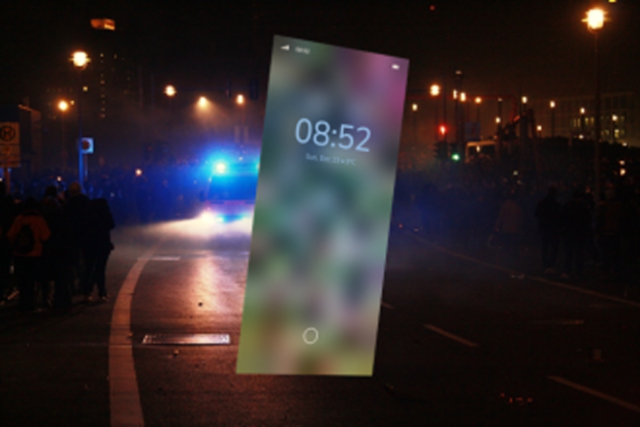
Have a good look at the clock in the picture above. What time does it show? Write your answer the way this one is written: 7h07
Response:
8h52
